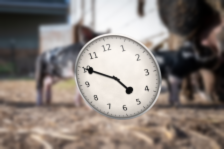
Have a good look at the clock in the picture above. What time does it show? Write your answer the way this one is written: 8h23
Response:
4h50
